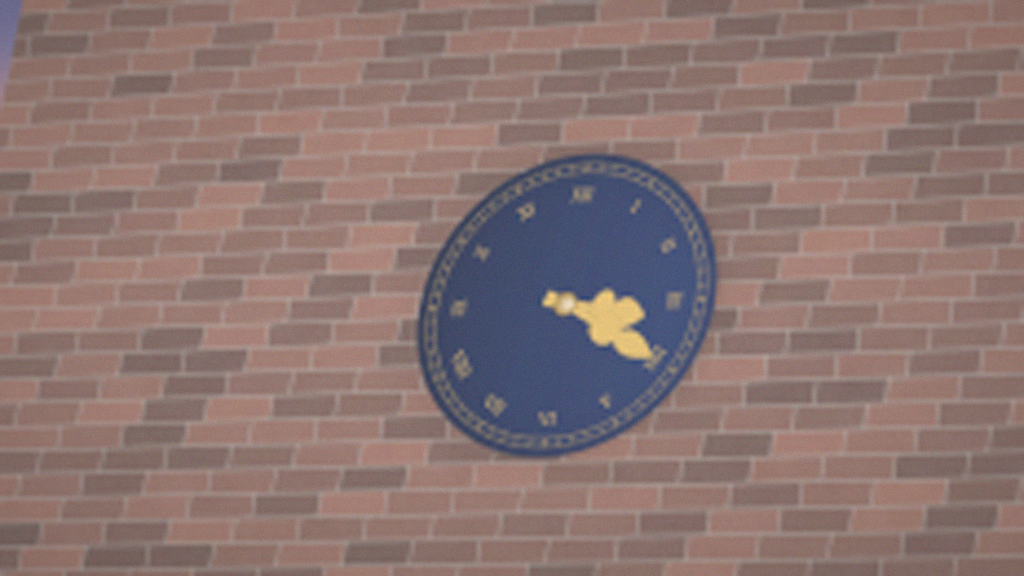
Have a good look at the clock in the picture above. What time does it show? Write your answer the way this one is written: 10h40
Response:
3h20
